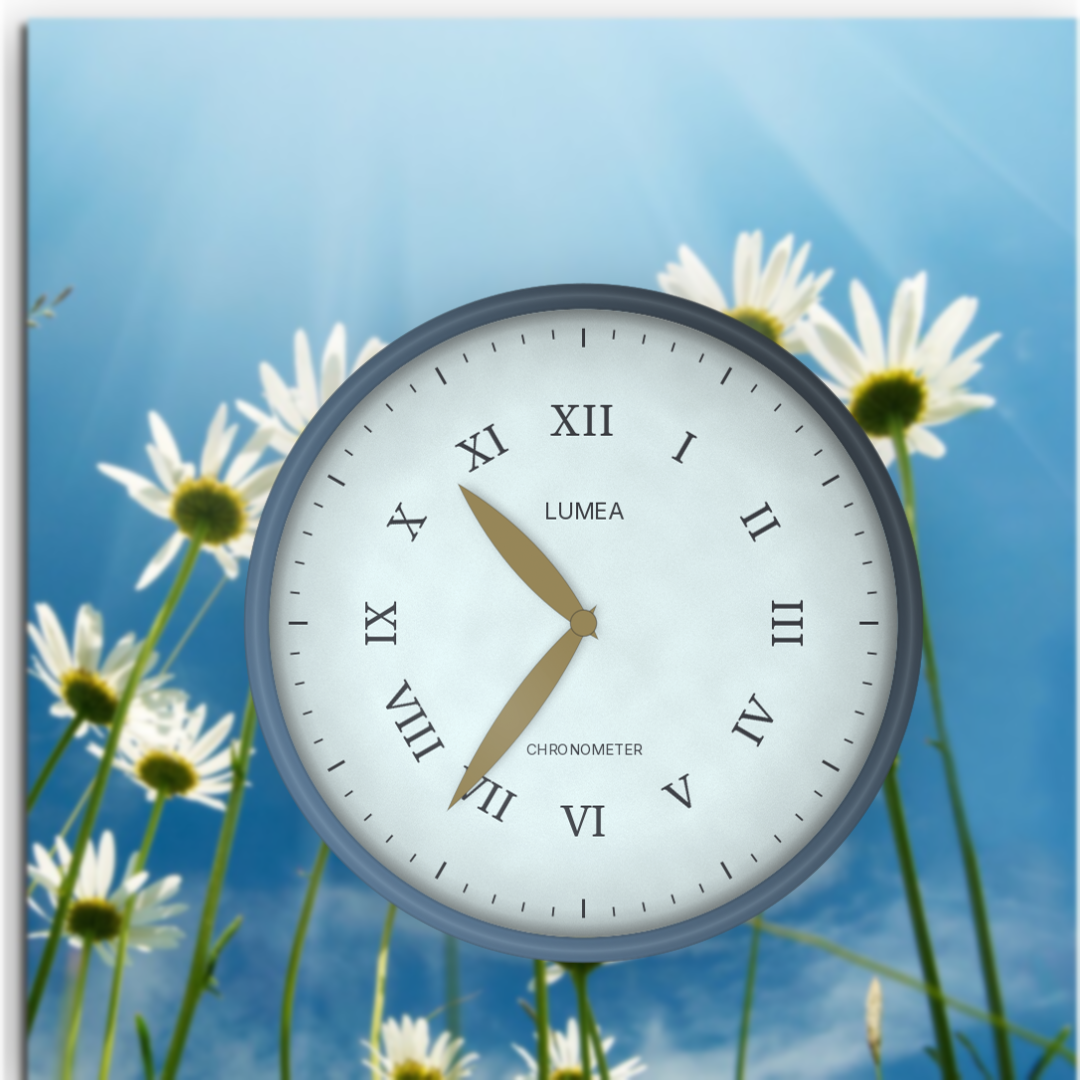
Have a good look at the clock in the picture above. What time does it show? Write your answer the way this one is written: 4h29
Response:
10h36
